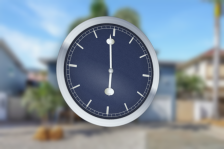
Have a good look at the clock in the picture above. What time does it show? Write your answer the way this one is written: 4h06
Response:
5h59
